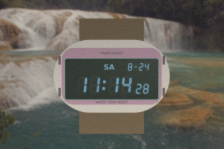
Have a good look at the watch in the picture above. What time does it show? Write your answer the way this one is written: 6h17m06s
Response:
11h14m28s
